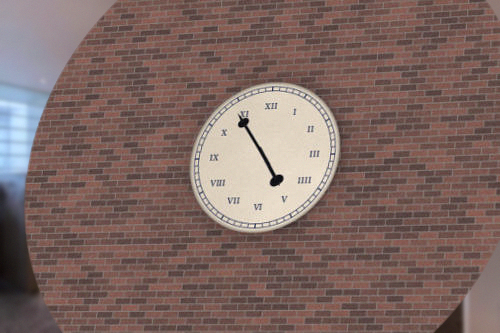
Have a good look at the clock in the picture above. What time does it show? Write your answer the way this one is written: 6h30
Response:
4h54
